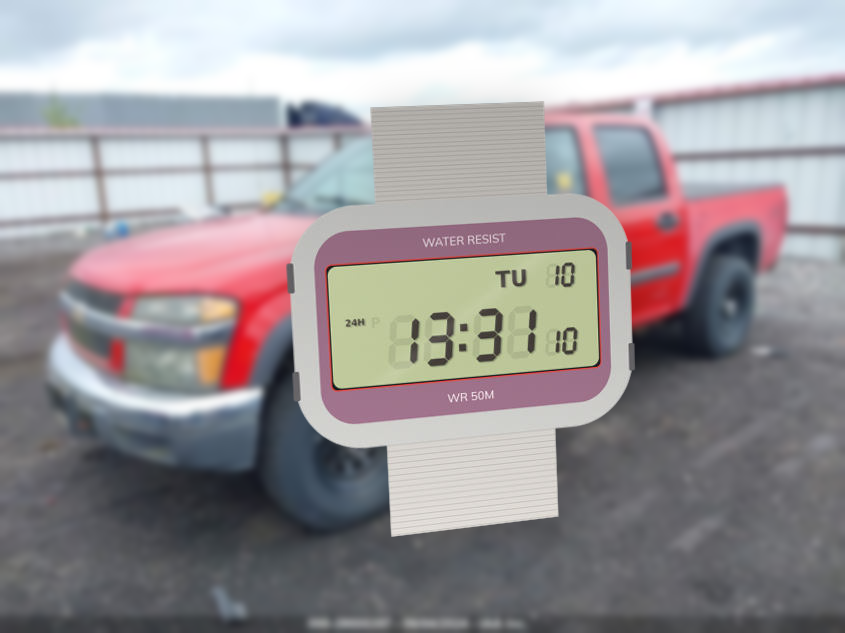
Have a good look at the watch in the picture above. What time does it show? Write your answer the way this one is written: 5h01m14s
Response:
13h31m10s
